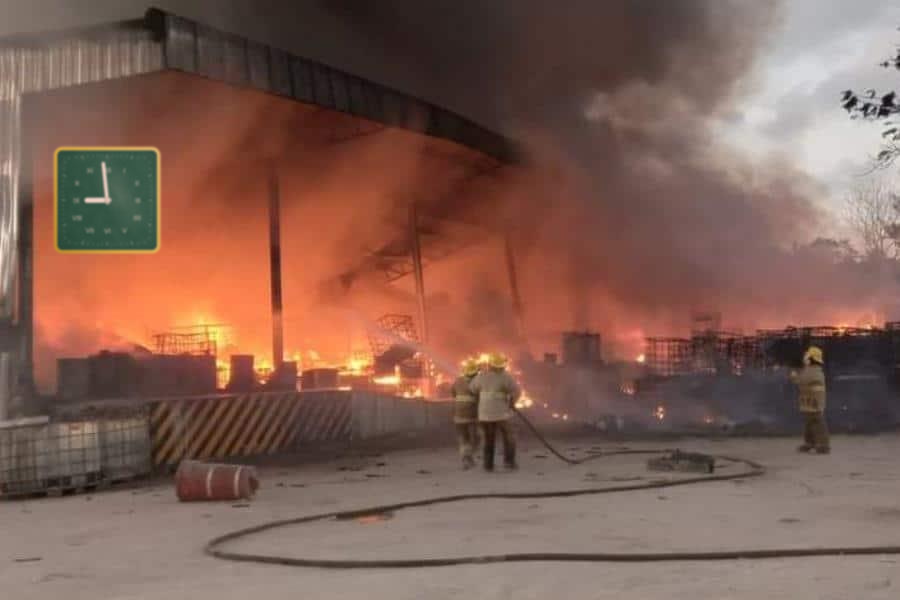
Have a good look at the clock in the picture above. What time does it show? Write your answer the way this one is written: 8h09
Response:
8h59
